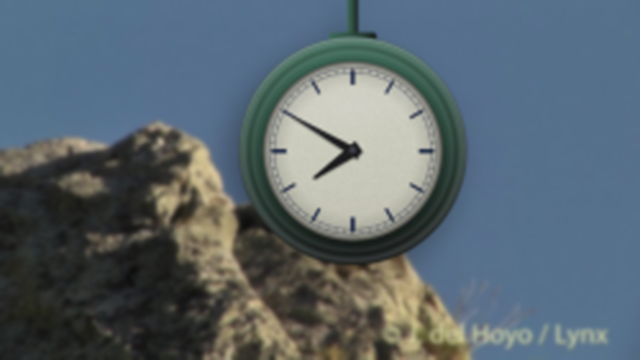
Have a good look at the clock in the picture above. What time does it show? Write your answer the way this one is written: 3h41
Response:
7h50
